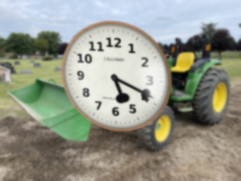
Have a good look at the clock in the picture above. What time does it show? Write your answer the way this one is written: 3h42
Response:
5h19
